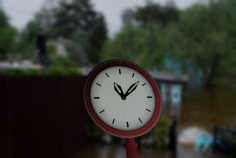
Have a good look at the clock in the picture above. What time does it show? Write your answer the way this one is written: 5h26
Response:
11h08
